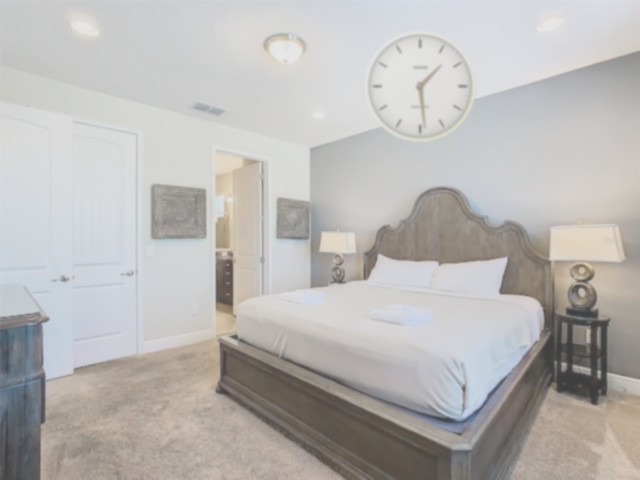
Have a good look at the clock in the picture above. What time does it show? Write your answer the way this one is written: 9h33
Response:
1h29
